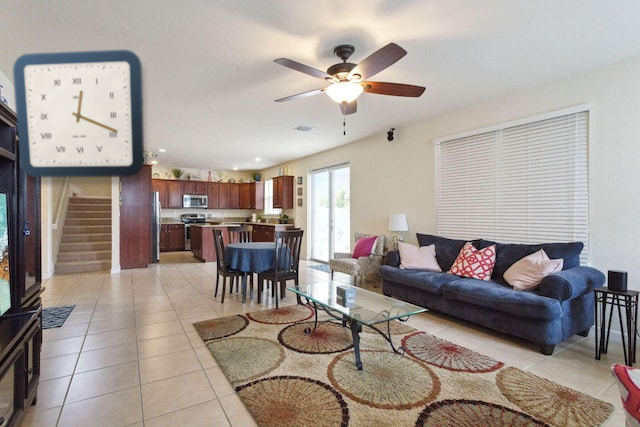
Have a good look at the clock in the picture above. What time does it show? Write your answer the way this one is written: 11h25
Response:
12h19
